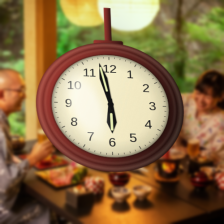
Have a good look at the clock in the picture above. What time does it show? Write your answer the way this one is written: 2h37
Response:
5h58
